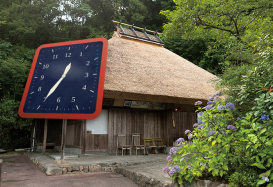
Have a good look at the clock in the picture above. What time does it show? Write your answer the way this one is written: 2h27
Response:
12h35
